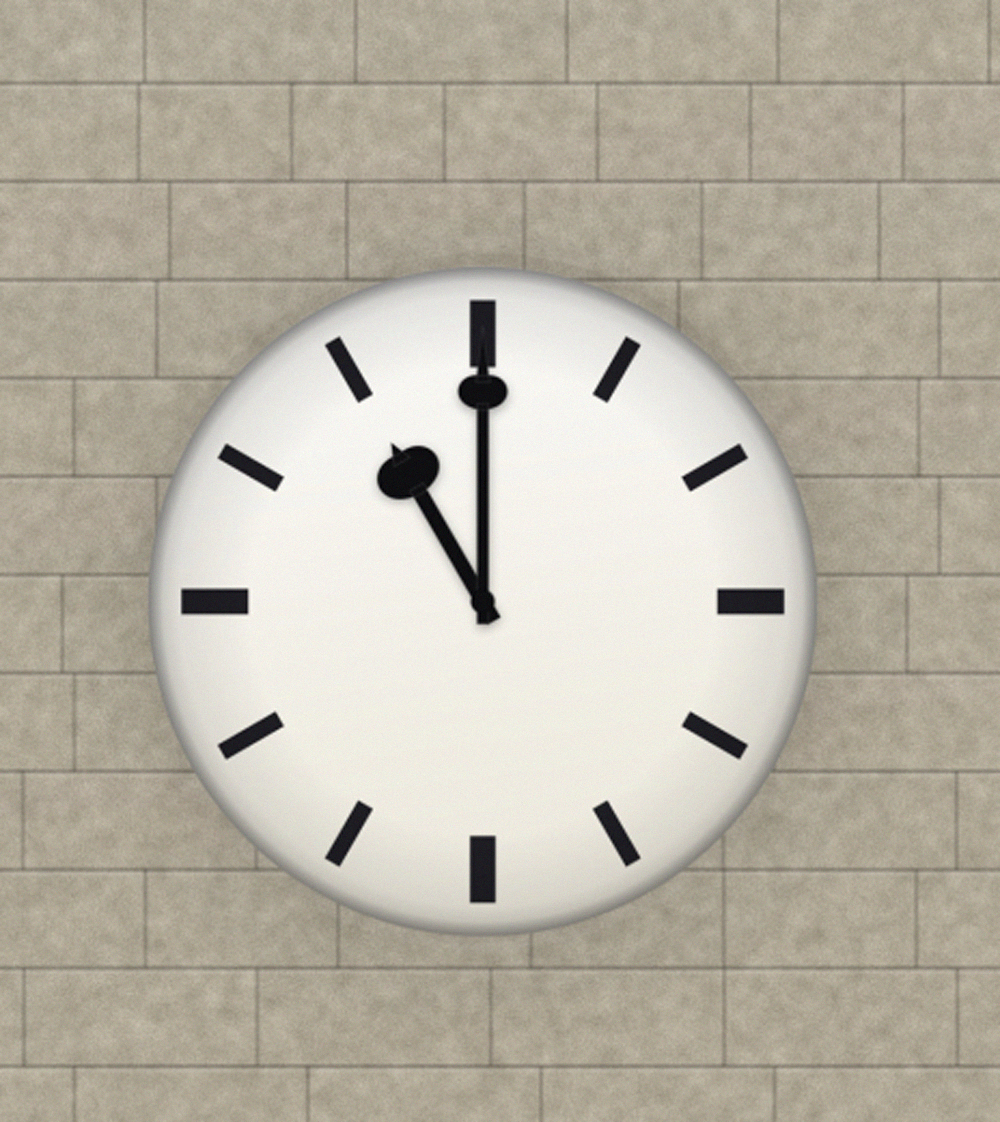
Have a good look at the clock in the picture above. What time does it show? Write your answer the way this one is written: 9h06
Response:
11h00
